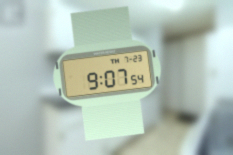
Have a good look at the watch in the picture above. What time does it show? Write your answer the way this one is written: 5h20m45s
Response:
9h07m54s
